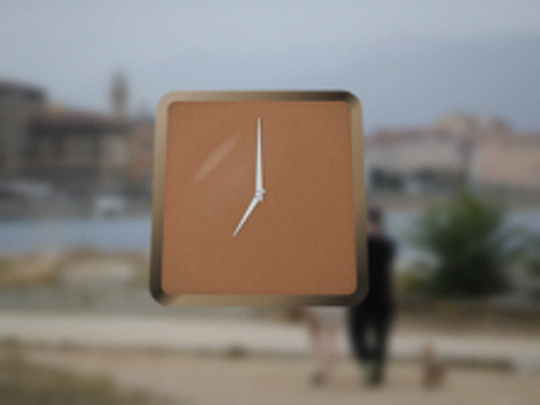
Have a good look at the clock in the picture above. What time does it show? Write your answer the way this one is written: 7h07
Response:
7h00
